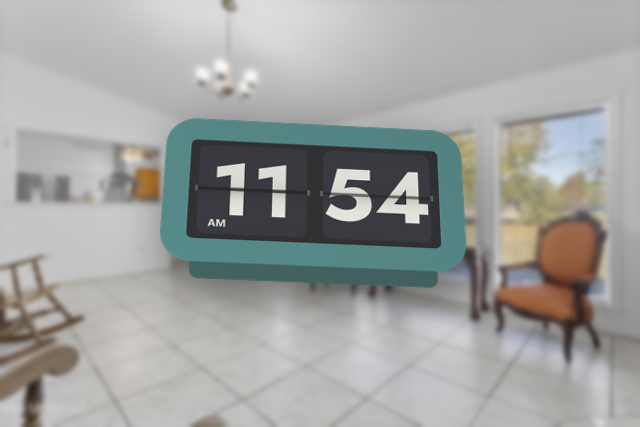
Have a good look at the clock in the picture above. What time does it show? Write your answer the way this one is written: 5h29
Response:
11h54
